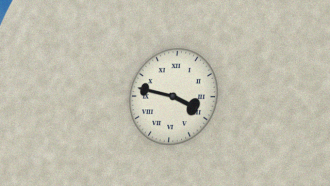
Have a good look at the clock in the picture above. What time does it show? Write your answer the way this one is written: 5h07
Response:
3h47
